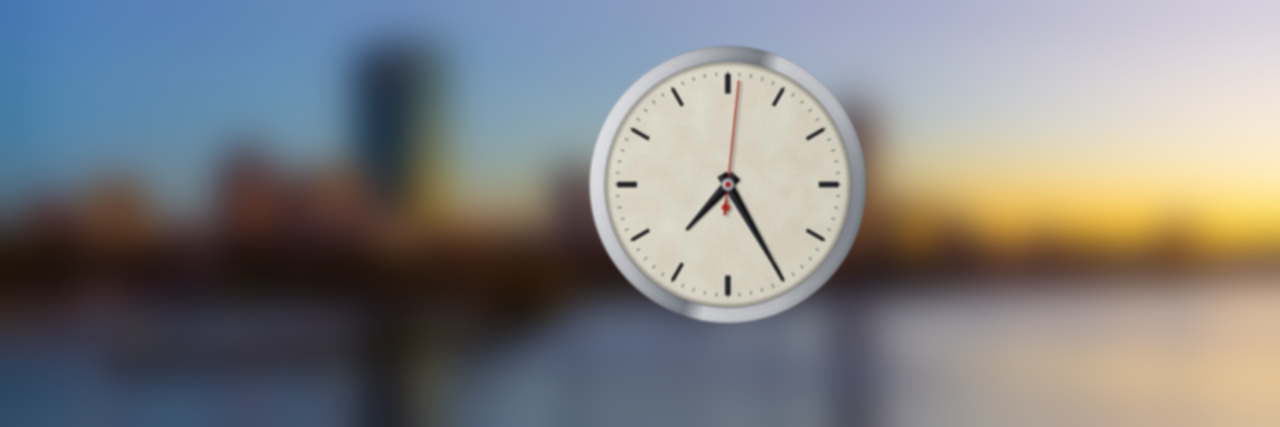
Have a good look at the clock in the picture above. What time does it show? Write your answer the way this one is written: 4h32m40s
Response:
7h25m01s
